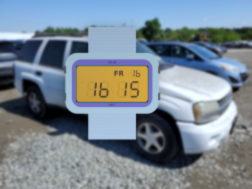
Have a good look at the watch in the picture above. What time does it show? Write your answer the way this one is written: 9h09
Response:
16h15
